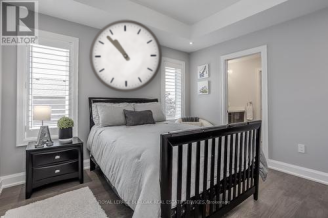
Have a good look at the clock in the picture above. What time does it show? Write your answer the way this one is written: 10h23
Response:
10h53
